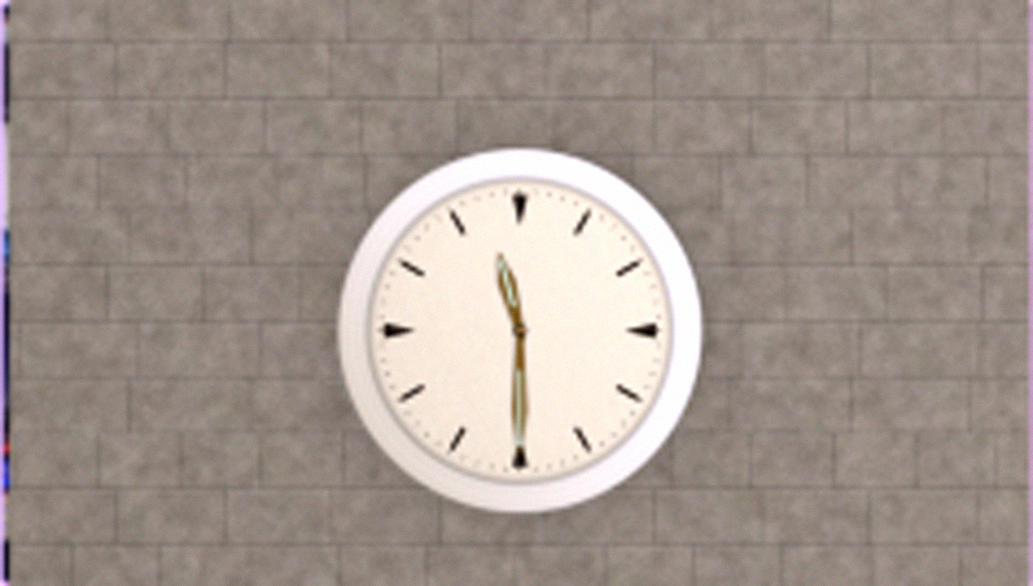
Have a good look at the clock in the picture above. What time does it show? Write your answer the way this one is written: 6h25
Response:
11h30
